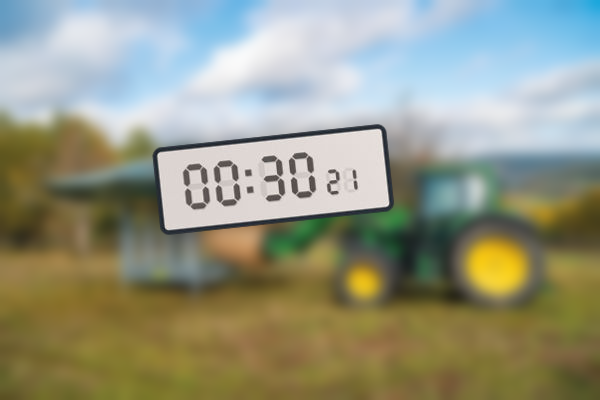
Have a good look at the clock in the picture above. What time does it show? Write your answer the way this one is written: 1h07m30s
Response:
0h30m21s
